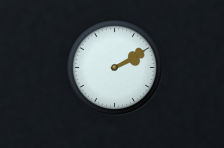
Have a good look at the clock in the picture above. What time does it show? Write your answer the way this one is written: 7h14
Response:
2h10
